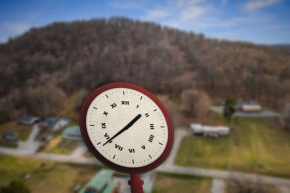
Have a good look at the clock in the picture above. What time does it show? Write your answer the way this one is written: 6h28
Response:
1h39
